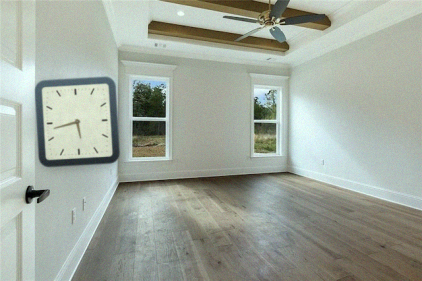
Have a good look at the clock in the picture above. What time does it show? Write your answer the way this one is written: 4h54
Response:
5h43
